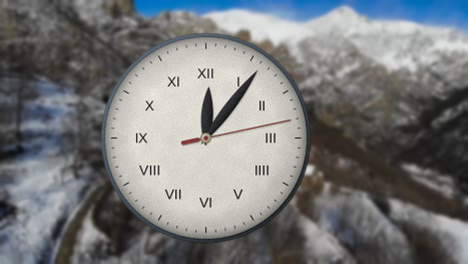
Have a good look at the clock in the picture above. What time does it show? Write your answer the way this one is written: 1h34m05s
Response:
12h06m13s
